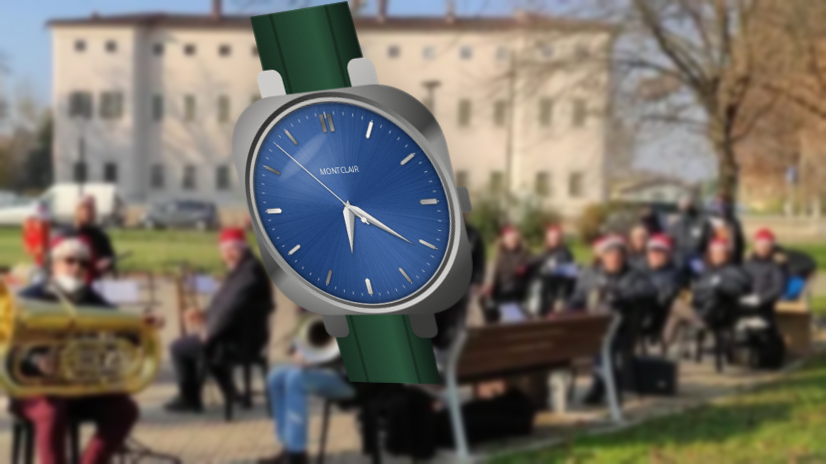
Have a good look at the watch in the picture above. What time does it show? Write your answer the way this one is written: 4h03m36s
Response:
6h20m53s
